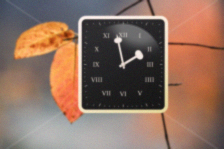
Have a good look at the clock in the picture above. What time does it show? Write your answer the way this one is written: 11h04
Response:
1h58
